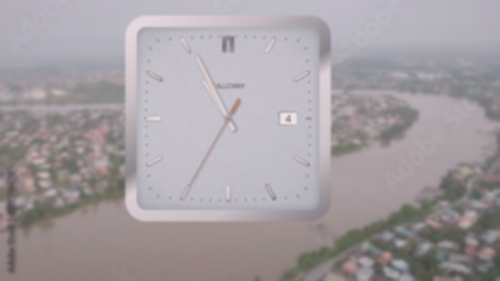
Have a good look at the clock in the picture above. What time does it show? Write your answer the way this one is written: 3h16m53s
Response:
10h55m35s
